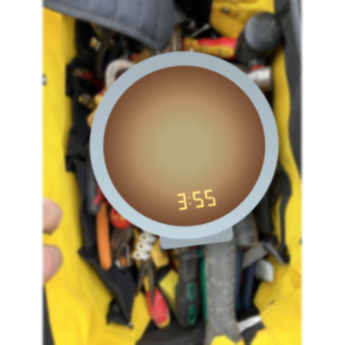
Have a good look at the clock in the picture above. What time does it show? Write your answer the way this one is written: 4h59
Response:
3h55
